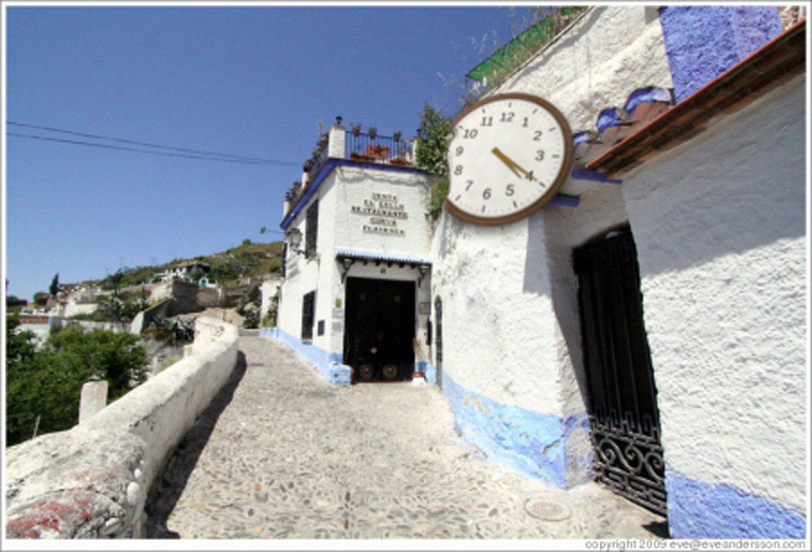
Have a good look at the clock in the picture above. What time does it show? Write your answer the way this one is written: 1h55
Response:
4h20
